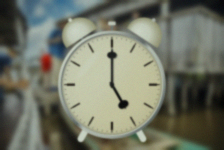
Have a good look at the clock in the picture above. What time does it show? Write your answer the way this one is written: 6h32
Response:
5h00
